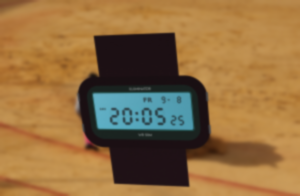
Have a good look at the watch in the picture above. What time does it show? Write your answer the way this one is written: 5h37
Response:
20h05
